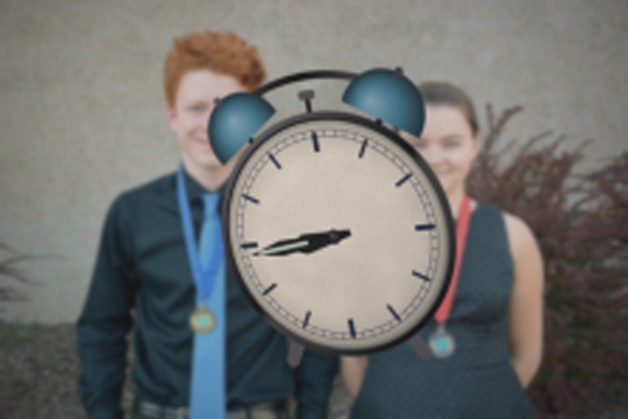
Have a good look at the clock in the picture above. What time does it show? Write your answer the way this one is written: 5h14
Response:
8h44
